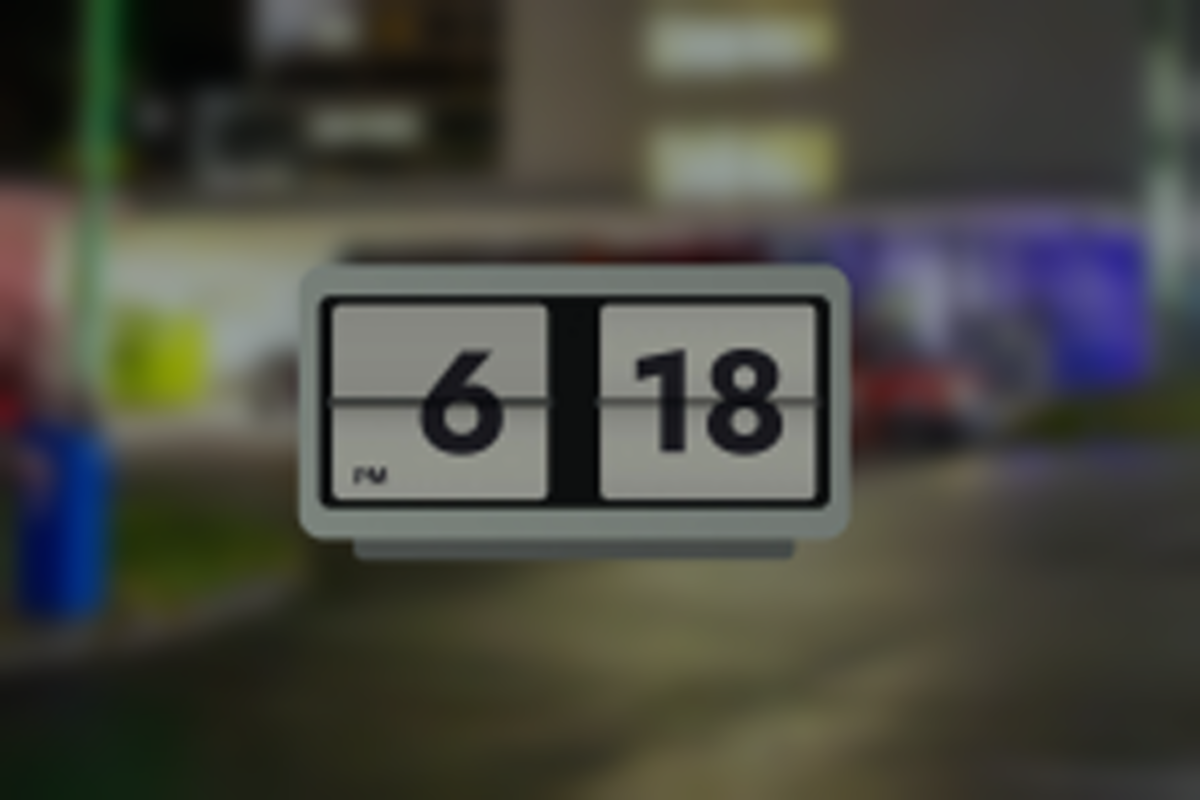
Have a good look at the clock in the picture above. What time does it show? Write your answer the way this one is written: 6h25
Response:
6h18
